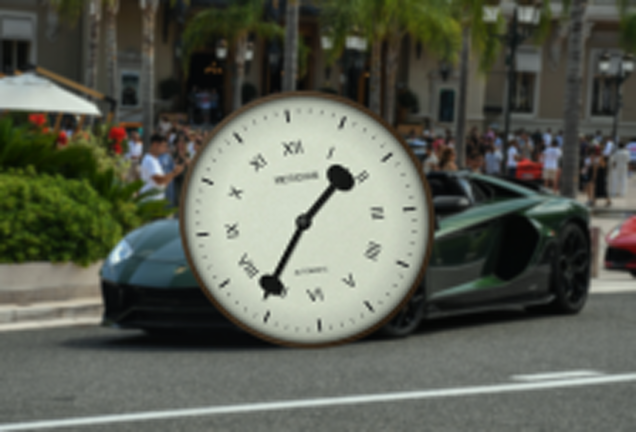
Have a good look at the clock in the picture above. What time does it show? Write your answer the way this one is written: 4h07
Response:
1h36
